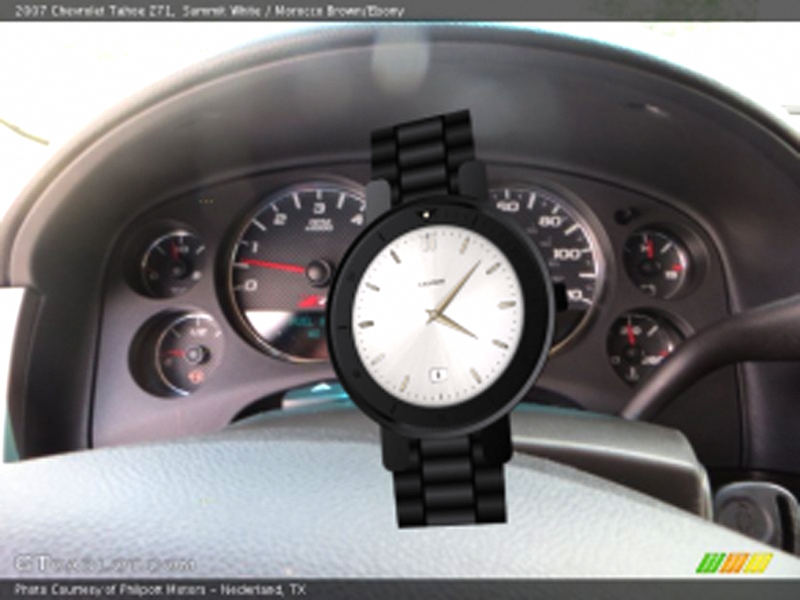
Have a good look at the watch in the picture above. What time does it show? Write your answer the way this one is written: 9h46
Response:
4h08
